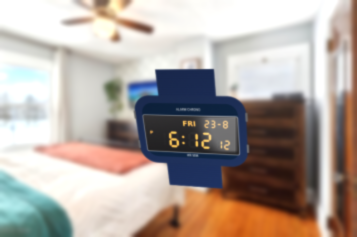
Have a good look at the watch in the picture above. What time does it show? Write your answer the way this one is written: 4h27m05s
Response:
6h12m12s
